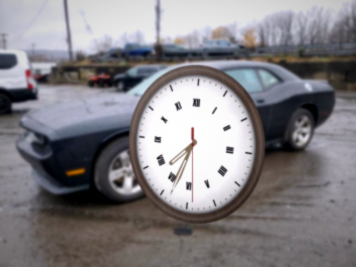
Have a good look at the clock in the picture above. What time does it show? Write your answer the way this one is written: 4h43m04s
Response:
7h33m29s
